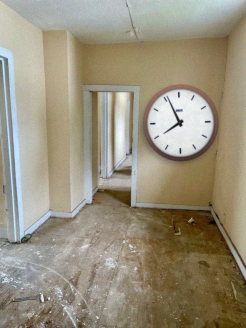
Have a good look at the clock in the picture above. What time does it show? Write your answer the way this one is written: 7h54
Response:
7h56
